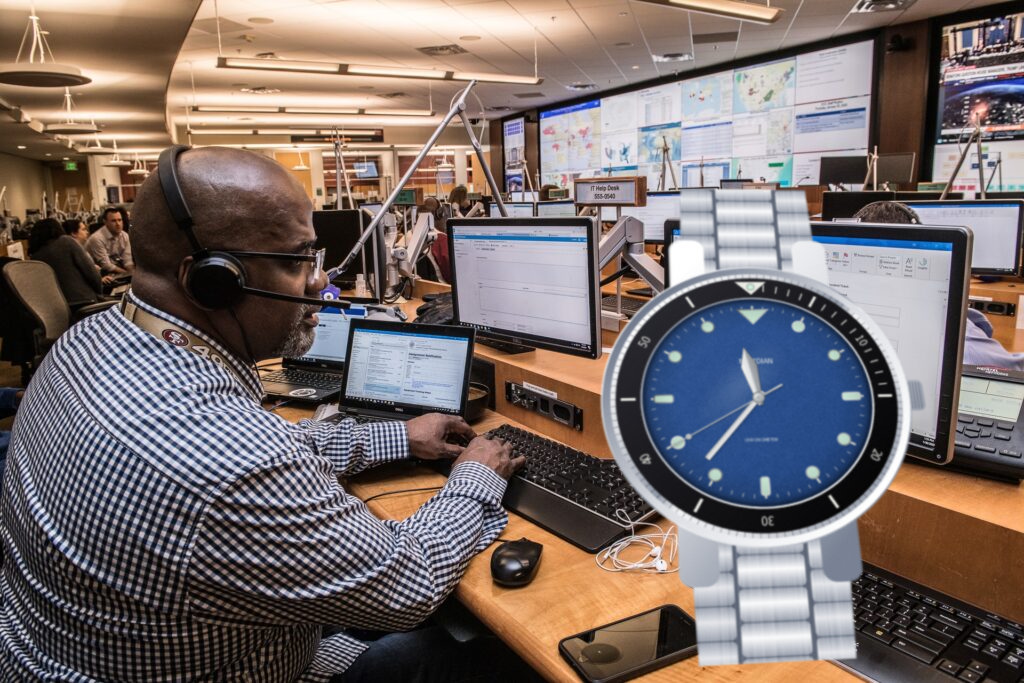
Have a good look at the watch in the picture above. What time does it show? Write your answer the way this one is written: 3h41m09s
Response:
11h36m40s
